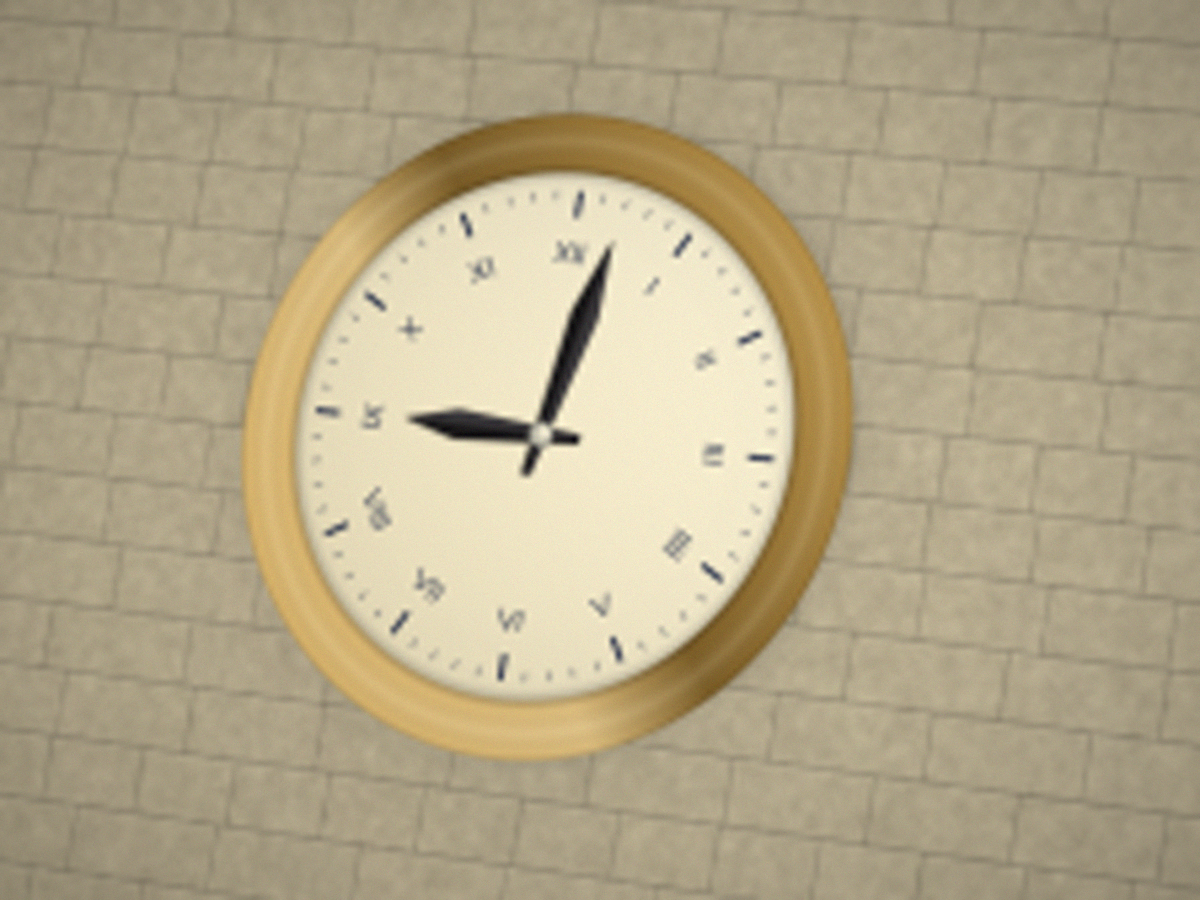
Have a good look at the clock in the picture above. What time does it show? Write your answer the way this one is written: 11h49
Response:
9h02
